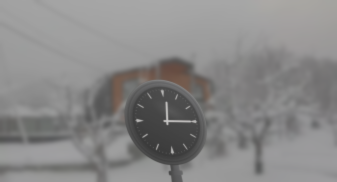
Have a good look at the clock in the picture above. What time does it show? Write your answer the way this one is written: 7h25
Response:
12h15
